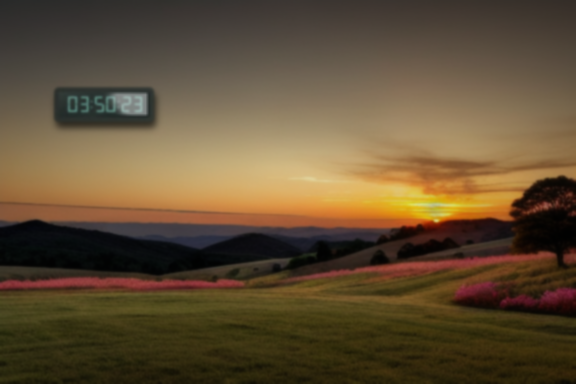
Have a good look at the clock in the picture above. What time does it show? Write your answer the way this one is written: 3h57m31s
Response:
3h50m23s
